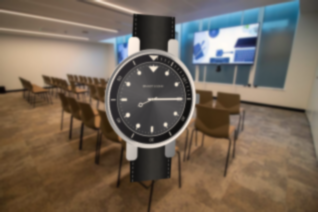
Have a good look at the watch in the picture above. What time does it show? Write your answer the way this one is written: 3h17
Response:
8h15
